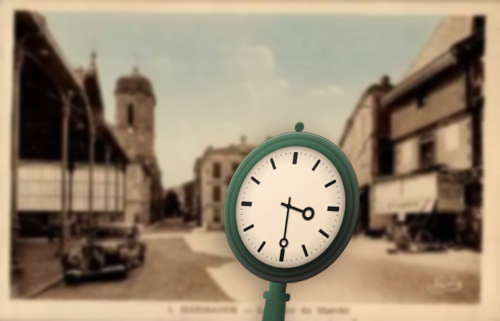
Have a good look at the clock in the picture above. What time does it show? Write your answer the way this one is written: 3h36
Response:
3h30
